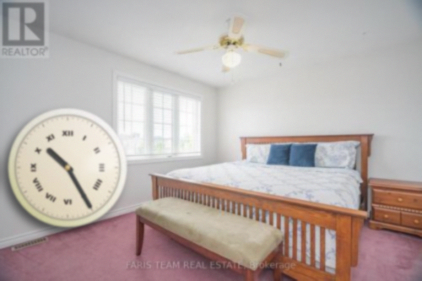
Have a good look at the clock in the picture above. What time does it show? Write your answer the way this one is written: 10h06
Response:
10h25
